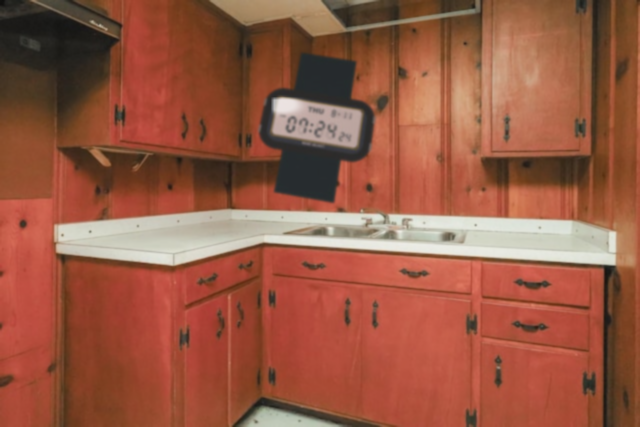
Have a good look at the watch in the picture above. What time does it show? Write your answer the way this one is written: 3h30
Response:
7h24
